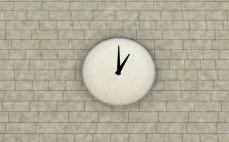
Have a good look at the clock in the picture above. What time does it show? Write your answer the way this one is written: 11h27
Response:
1h00
